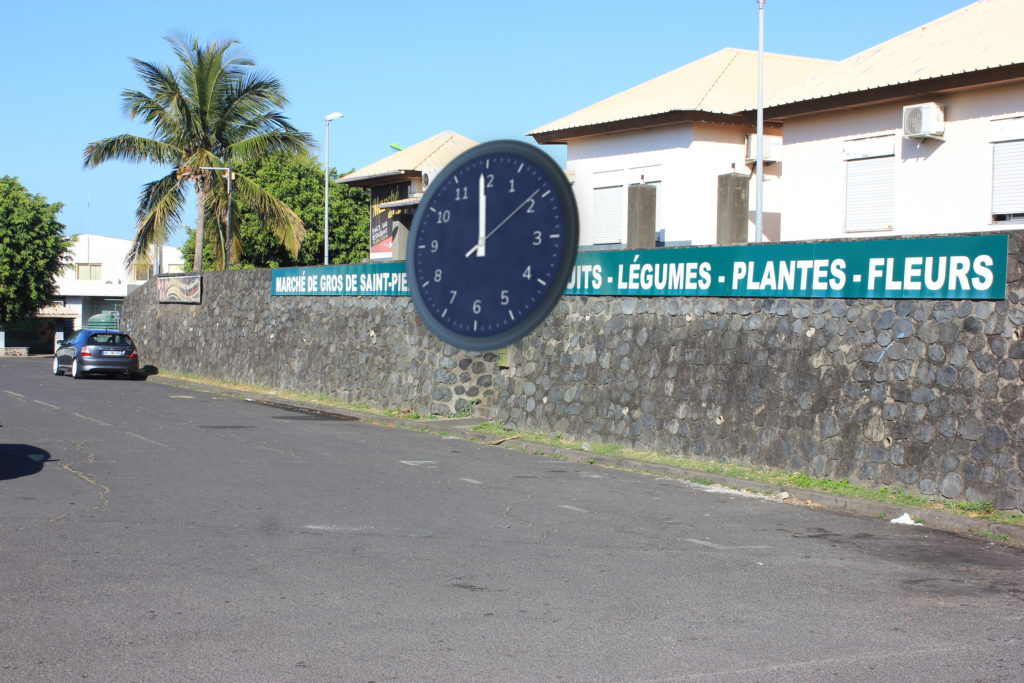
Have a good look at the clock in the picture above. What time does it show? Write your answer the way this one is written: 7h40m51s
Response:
11h59m09s
